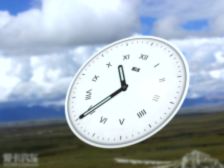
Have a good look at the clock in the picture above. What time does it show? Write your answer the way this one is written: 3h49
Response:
10h35
